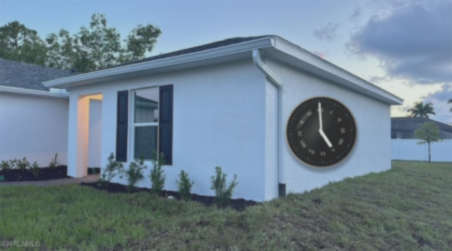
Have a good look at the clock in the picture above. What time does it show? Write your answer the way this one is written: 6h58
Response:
5h00
